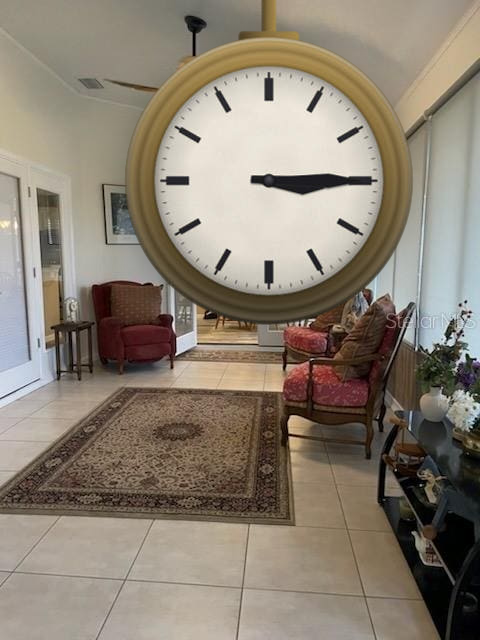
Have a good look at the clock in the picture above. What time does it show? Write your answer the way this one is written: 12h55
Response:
3h15
